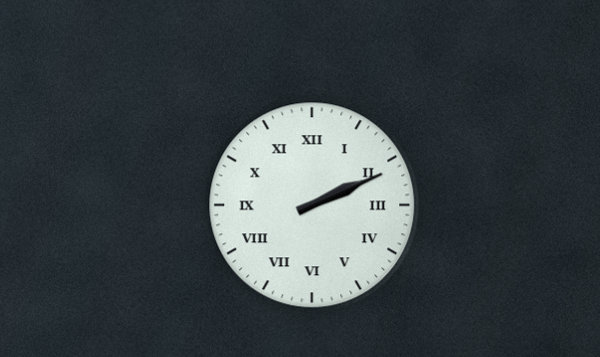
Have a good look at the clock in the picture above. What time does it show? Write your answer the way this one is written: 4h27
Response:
2h11
